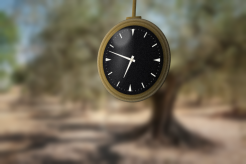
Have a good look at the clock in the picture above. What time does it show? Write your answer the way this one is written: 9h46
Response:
6h48
